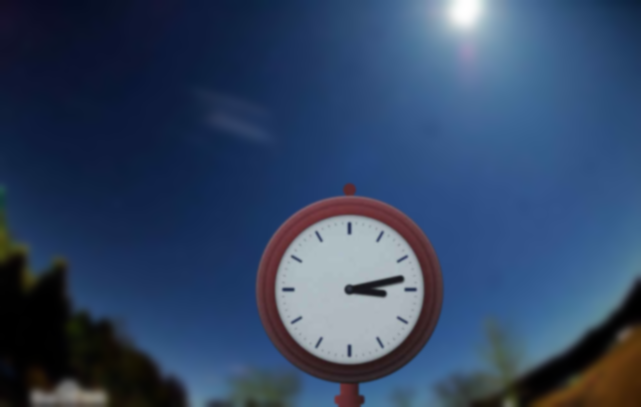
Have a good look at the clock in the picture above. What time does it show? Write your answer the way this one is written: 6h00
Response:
3h13
